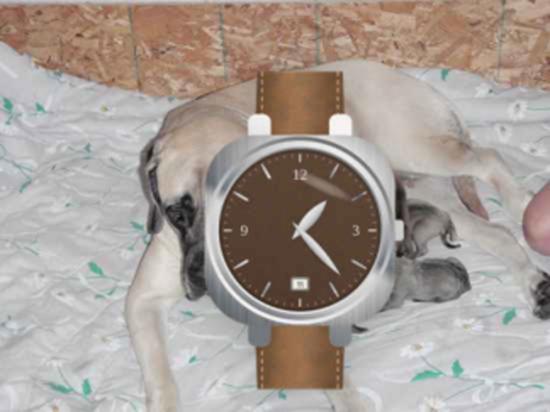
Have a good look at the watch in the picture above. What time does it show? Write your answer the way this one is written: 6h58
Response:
1h23
